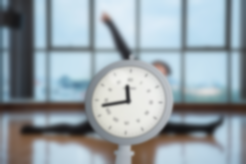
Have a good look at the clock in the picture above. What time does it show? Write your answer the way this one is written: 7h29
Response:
11h43
